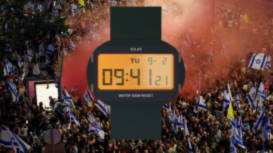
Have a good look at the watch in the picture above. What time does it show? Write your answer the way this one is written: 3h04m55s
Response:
9h41m21s
